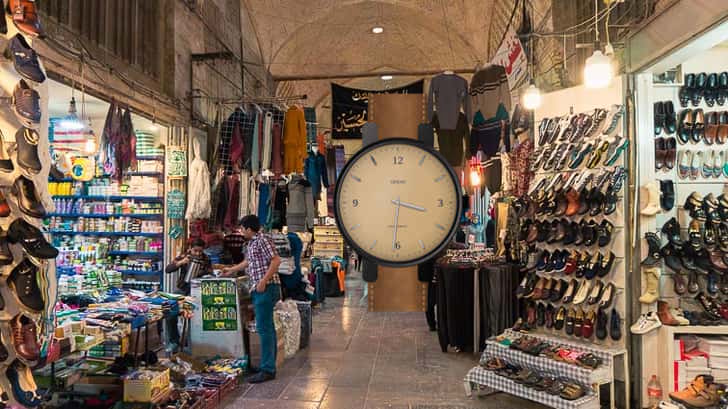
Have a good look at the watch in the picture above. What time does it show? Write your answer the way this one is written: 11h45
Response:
3h31
